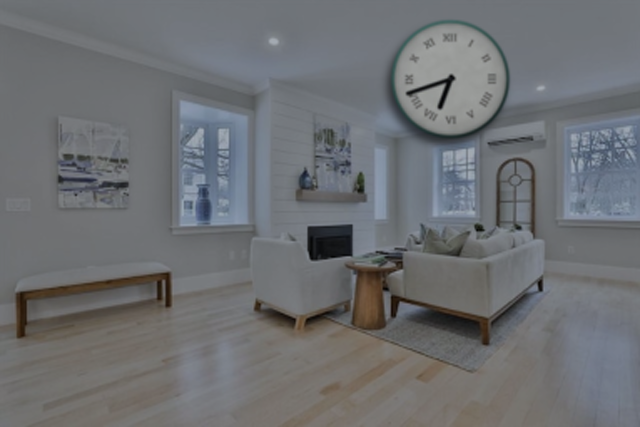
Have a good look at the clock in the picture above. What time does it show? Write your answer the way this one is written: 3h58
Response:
6h42
